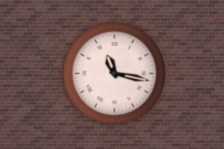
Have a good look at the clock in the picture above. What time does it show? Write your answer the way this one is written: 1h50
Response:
11h17
